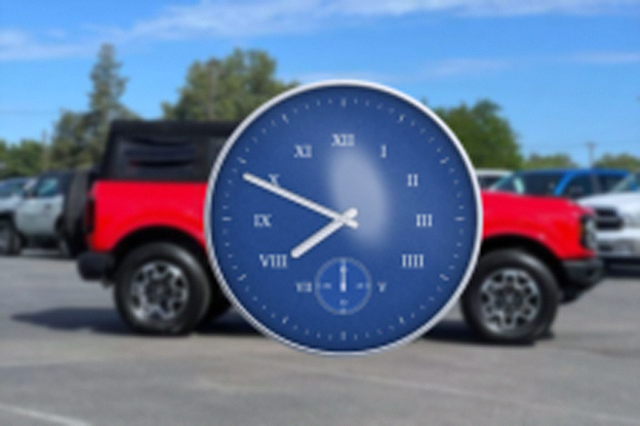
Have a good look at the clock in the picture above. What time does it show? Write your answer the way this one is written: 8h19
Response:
7h49
